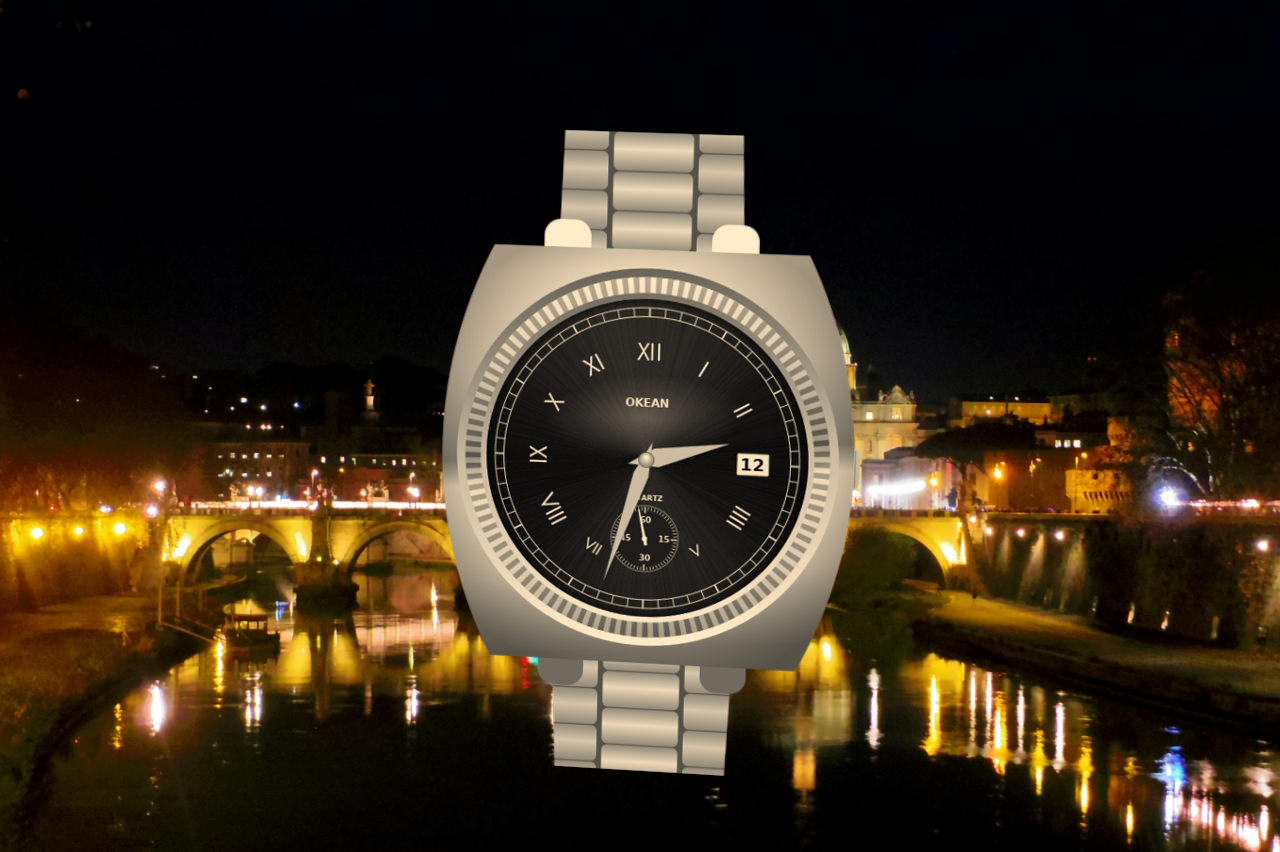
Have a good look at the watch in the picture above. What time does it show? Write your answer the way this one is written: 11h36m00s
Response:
2h32m58s
